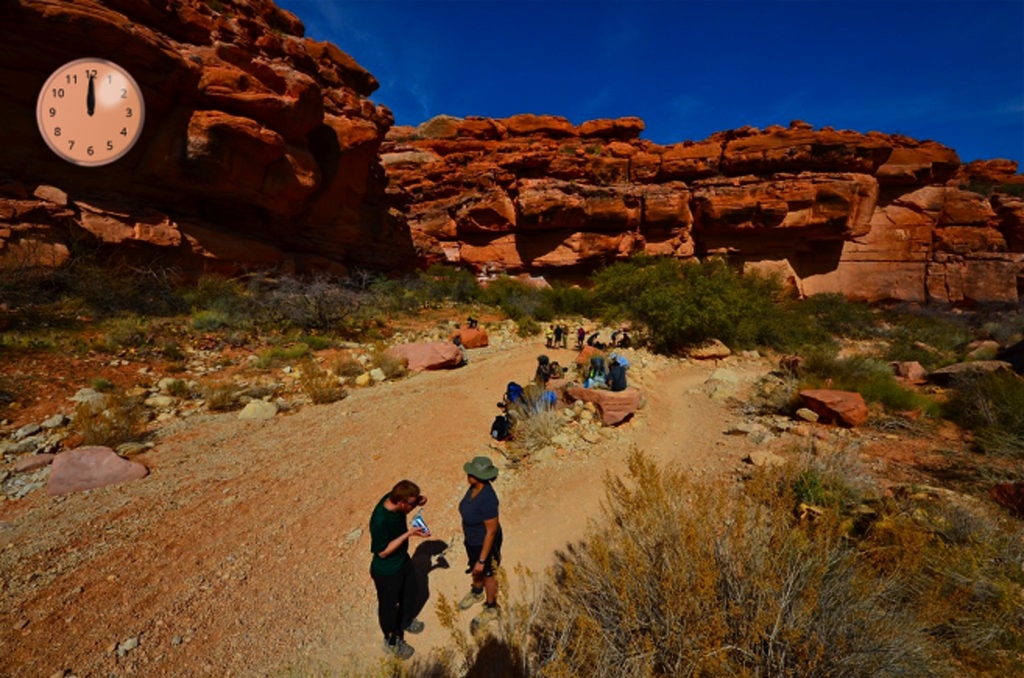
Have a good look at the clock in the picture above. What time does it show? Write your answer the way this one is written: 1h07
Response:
12h00
